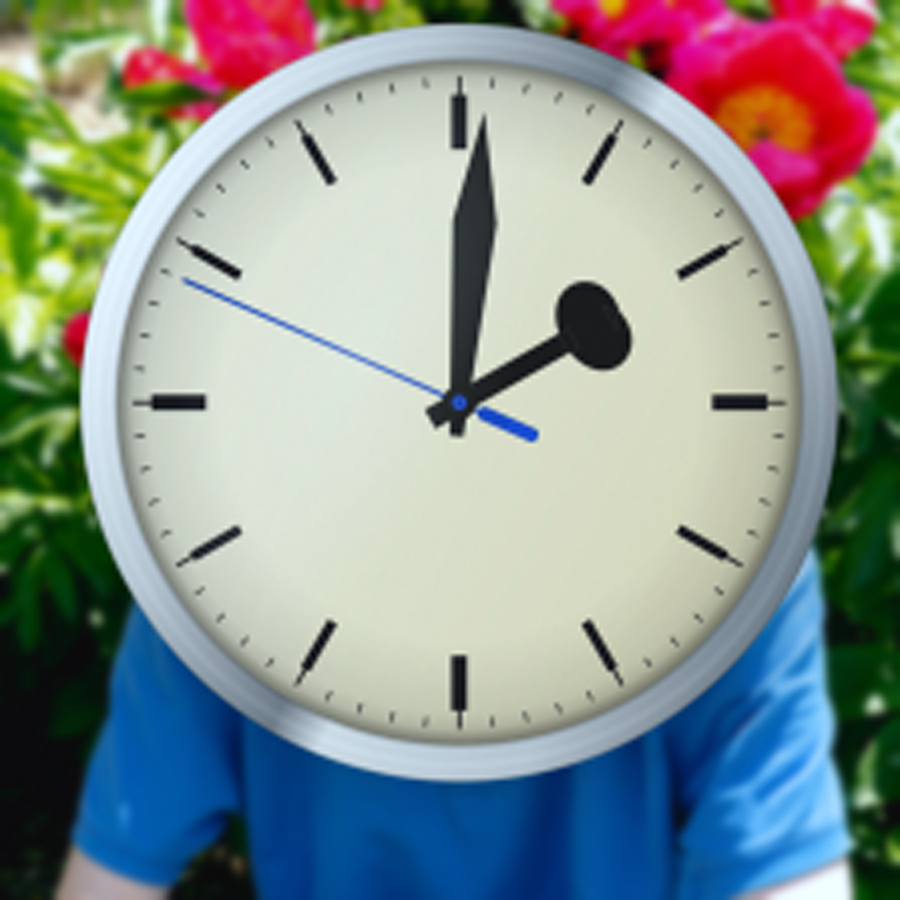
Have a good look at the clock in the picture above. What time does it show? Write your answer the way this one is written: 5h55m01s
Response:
2h00m49s
